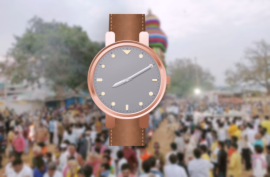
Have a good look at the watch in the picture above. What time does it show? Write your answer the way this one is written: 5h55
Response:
8h10
